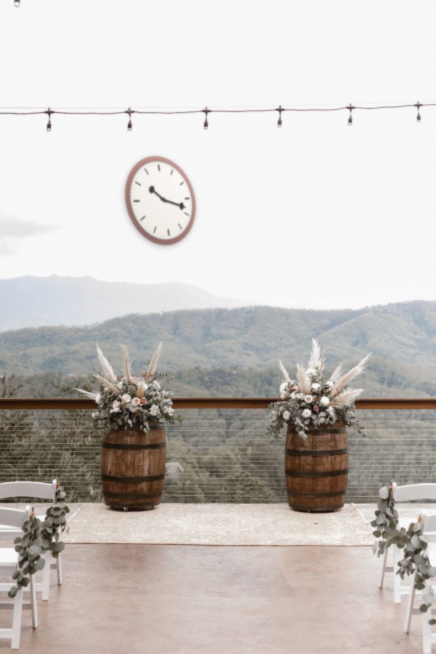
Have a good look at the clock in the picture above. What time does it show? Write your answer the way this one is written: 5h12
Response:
10h18
